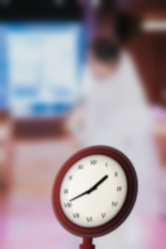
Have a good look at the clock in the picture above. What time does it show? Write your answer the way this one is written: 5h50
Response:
1h41
